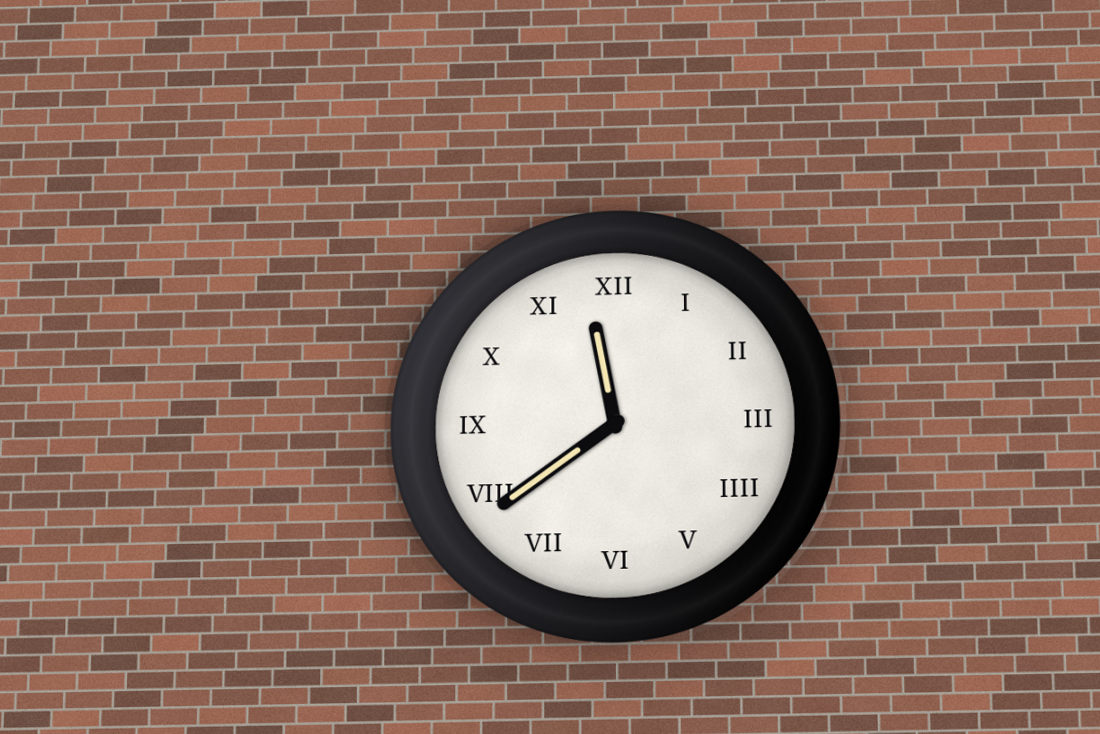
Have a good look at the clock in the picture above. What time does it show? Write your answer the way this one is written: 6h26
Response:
11h39
